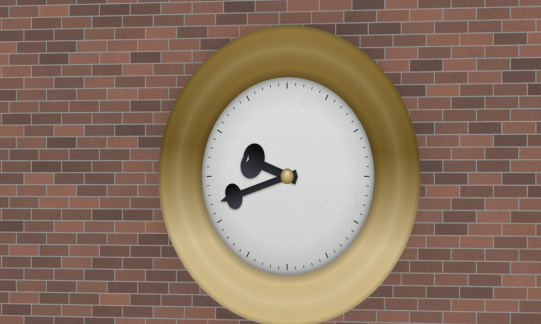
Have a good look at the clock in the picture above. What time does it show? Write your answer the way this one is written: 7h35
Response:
9h42
